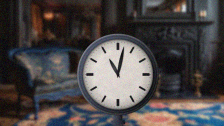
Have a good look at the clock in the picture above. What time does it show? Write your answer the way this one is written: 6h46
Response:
11h02
